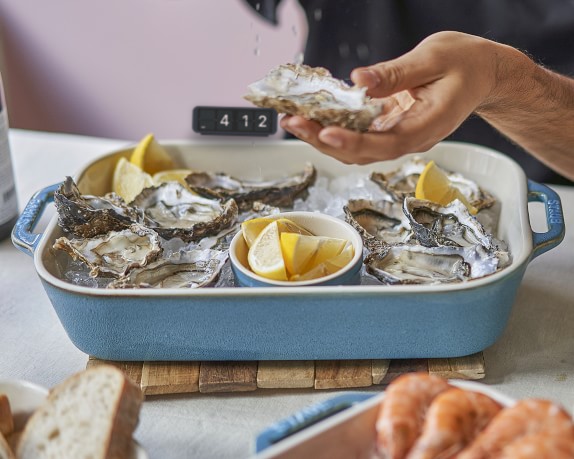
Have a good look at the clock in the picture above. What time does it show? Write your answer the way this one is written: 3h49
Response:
4h12
